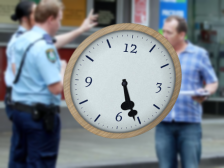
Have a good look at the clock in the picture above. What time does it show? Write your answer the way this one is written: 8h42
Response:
5h26
